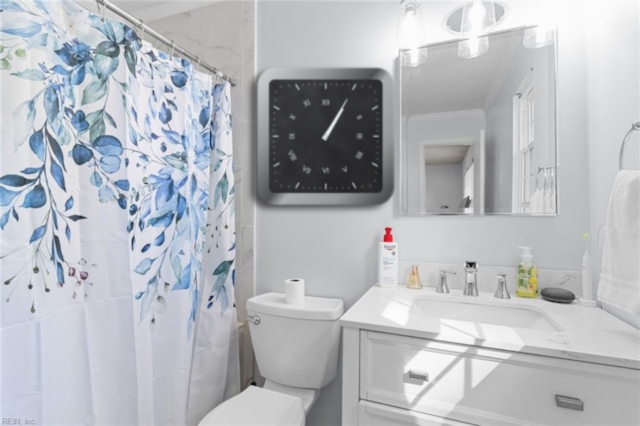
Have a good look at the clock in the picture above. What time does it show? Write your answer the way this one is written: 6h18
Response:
1h05
